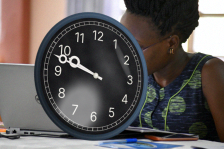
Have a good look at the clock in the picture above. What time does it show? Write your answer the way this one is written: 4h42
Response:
9h48
